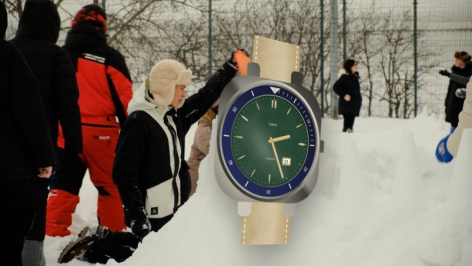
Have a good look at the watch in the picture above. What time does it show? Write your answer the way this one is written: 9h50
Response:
2h26
